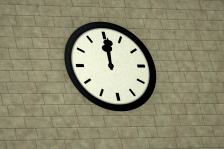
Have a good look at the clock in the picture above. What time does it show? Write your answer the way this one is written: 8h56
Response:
12h01
